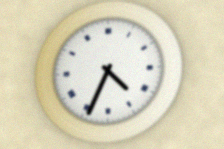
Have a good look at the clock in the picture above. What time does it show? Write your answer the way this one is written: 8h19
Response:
4h34
